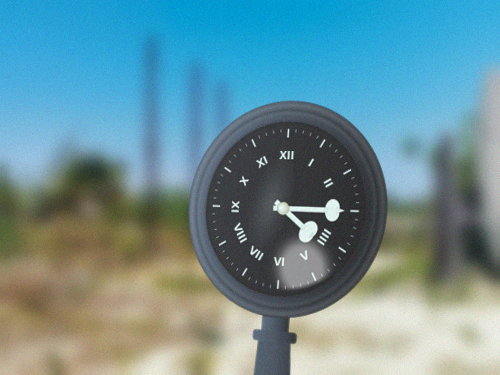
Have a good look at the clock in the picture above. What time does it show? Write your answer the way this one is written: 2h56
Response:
4h15
